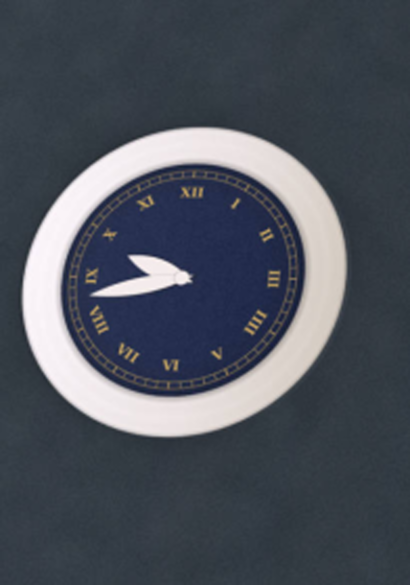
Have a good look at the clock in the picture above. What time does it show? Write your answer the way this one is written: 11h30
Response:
9h43
